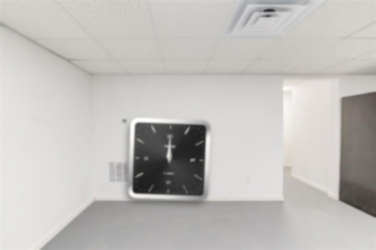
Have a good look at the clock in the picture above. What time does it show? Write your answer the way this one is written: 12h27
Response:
12h00
